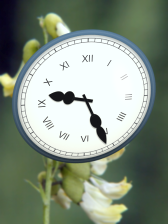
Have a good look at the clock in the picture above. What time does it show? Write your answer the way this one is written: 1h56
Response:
9h26
